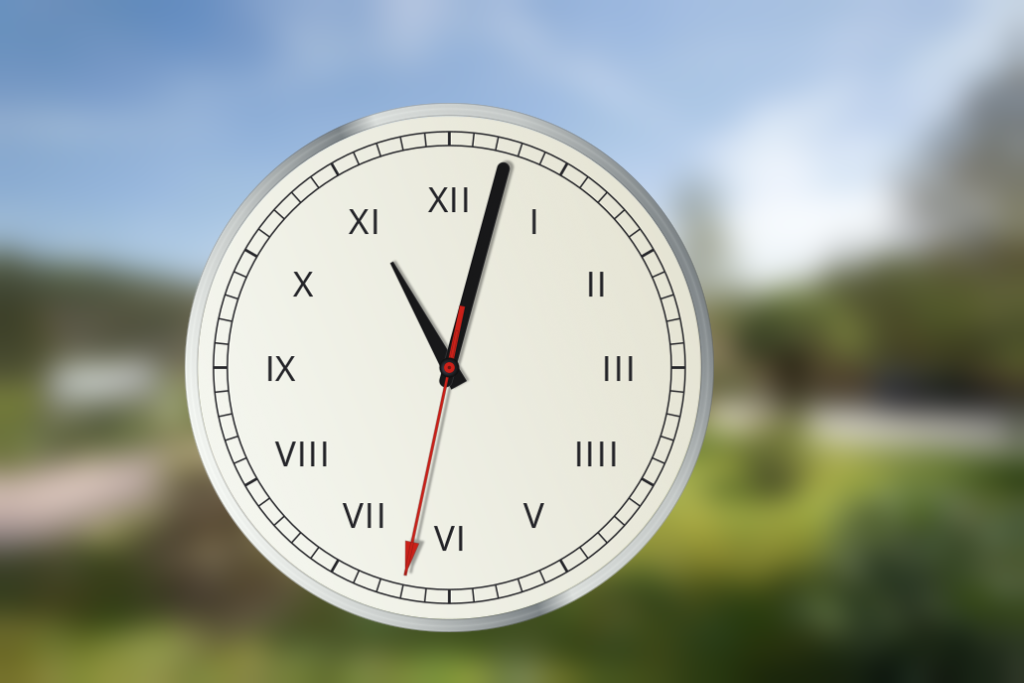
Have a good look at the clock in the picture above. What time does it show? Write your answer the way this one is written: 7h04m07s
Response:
11h02m32s
